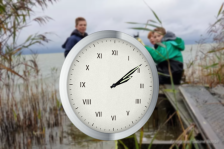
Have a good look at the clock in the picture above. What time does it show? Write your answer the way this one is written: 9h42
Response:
2h09
